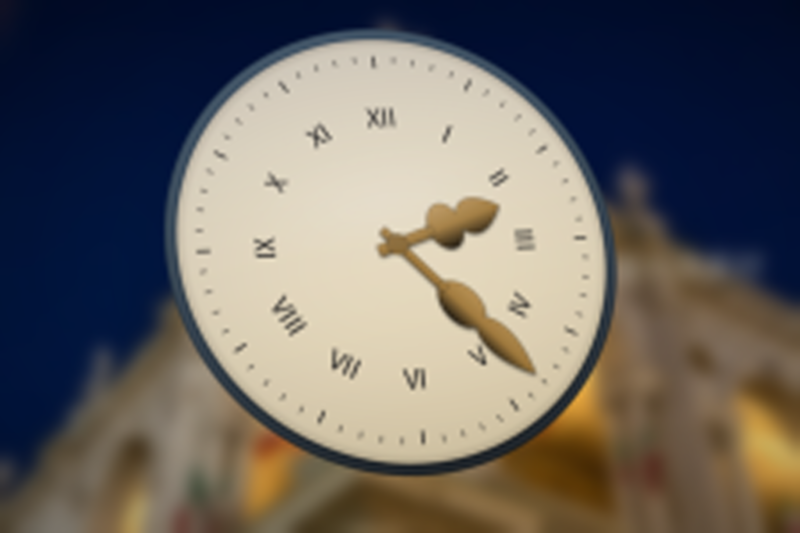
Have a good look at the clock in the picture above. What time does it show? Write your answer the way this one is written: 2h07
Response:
2h23
